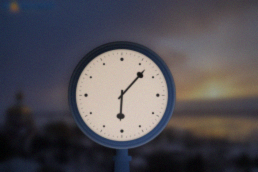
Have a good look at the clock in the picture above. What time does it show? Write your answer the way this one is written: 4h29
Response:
6h07
